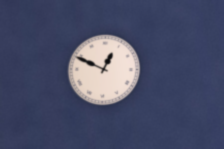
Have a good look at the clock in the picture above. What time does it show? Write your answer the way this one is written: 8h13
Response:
12h49
